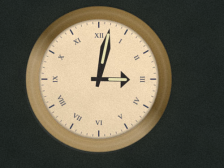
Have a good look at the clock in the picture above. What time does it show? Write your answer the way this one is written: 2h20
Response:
3h02
